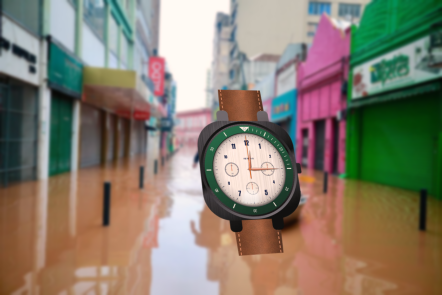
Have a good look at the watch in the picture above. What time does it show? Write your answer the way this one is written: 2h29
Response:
12h15
